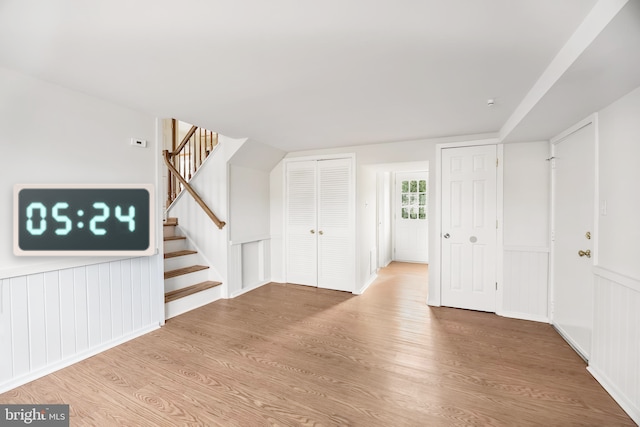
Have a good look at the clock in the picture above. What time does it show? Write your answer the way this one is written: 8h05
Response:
5h24
